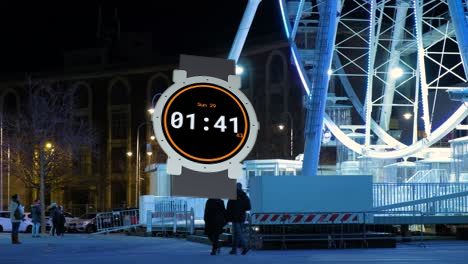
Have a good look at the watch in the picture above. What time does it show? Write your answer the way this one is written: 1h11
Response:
1h41
